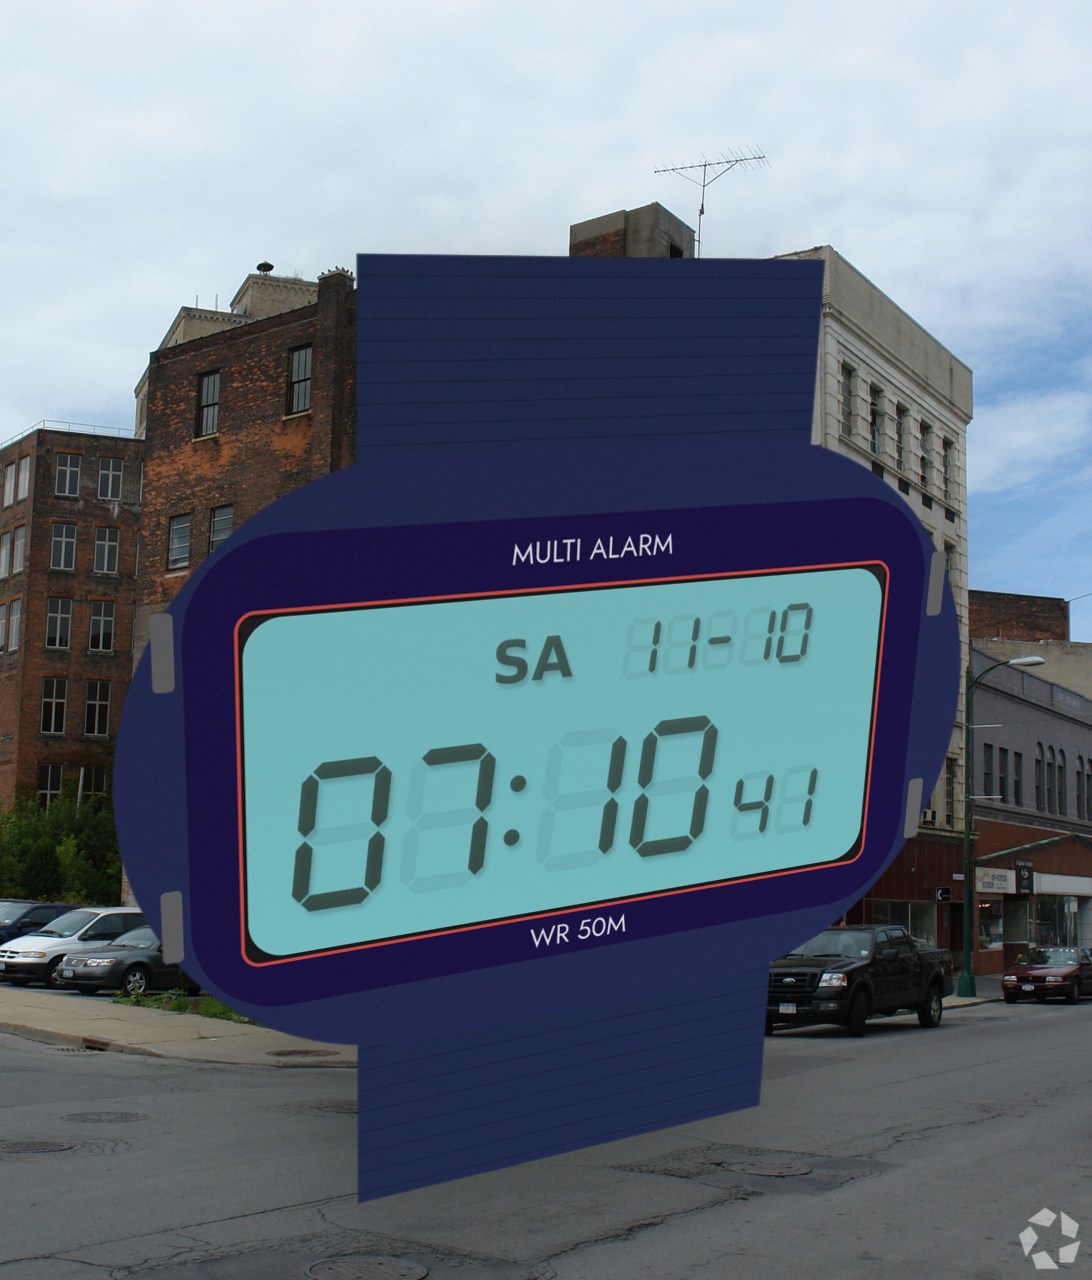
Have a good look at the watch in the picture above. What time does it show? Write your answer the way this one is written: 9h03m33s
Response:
7h10m41s
